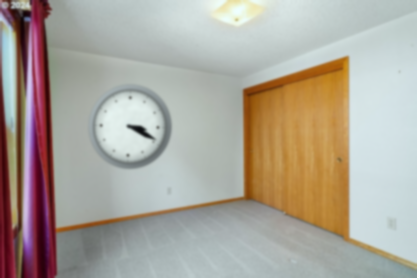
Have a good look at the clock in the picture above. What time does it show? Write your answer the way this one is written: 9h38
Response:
3h19
